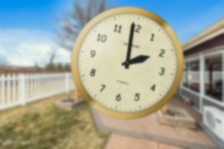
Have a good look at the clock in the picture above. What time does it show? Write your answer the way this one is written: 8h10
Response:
1h59
